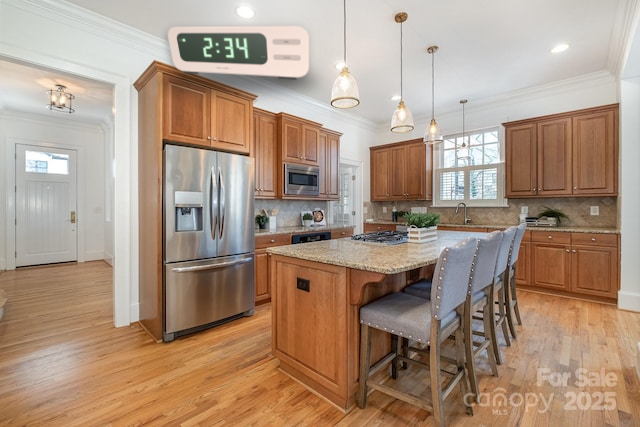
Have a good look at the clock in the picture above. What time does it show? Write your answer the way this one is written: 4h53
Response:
2h34
